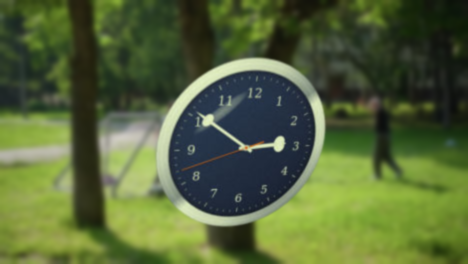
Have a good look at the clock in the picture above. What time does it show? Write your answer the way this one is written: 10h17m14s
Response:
2h50m42s
